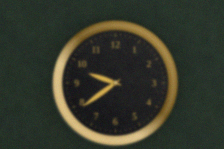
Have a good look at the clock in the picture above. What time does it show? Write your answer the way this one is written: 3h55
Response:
9h39
